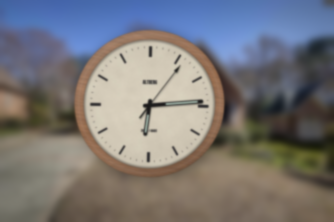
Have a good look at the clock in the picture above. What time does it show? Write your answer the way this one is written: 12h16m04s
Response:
6h14m06s
